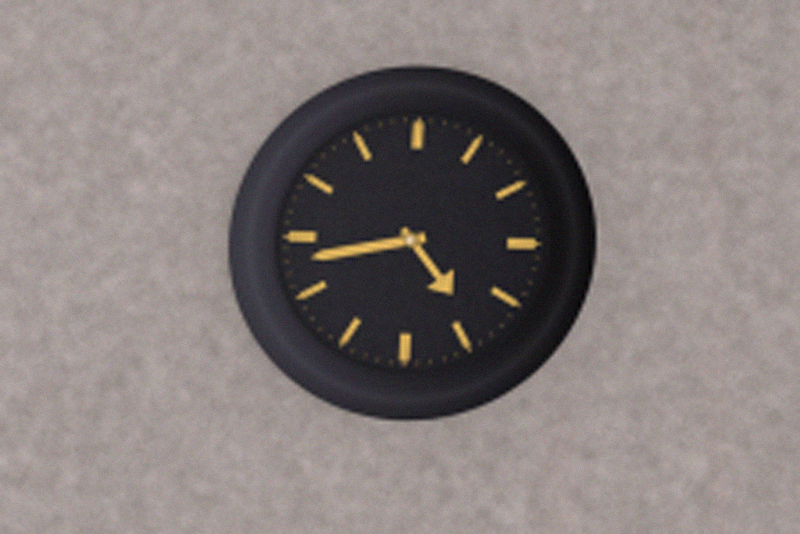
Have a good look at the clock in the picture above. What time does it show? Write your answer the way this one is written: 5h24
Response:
4h43
